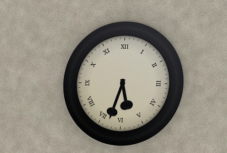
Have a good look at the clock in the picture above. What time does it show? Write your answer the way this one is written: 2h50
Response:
5h33
